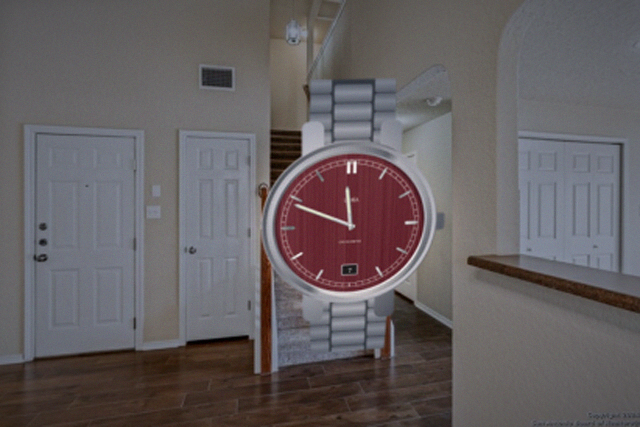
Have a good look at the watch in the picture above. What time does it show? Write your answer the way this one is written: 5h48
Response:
11h49
